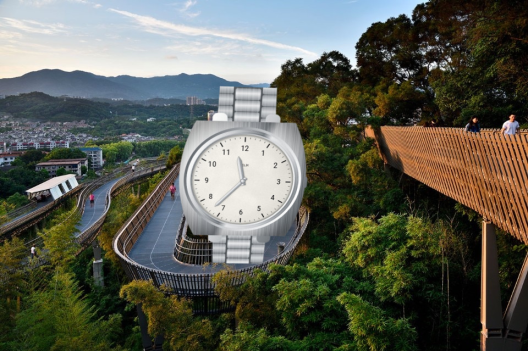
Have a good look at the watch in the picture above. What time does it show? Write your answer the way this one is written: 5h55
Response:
11h37
